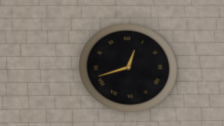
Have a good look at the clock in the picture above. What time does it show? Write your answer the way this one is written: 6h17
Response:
12h42
